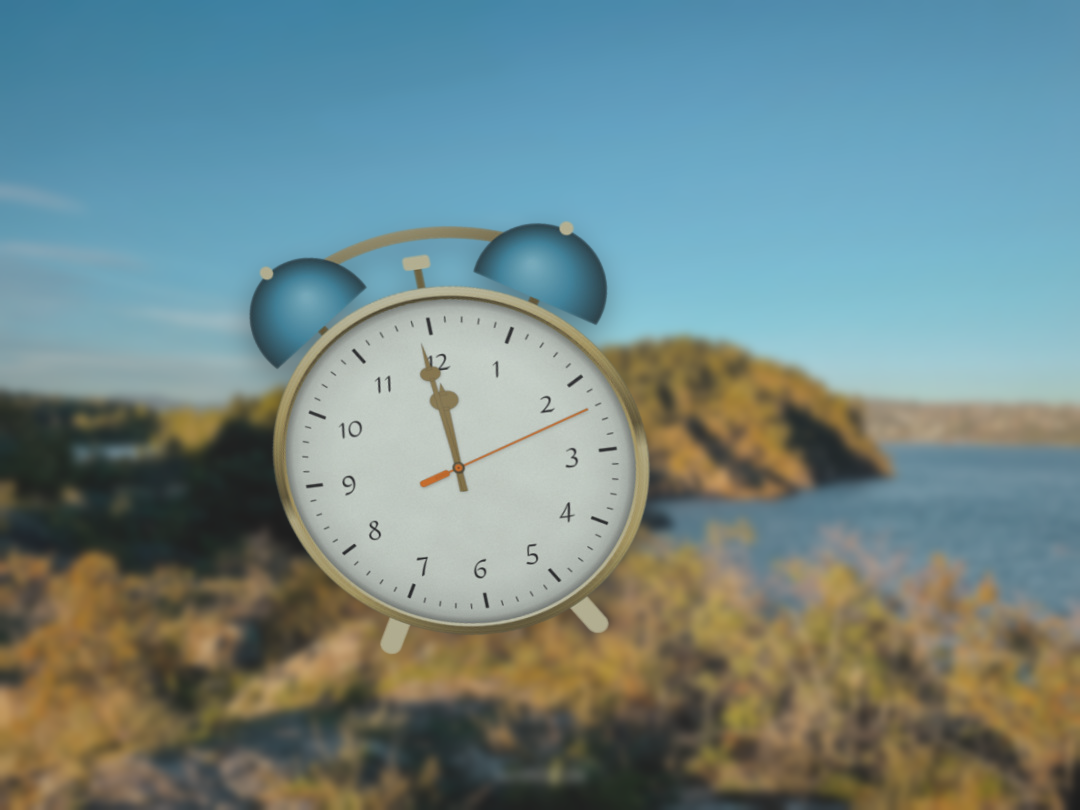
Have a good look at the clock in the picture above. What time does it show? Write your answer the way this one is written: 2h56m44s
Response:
11h59m12s
